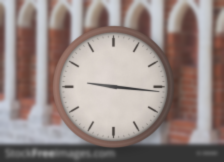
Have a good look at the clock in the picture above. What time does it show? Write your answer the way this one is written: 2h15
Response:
9h16
